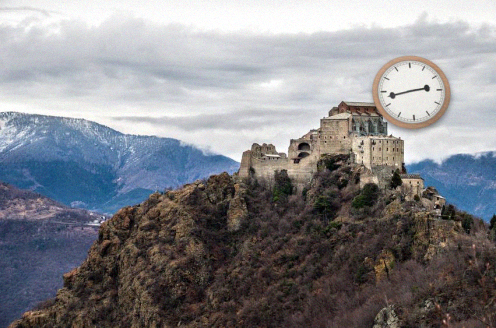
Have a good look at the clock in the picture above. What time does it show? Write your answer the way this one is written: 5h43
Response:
2h43
